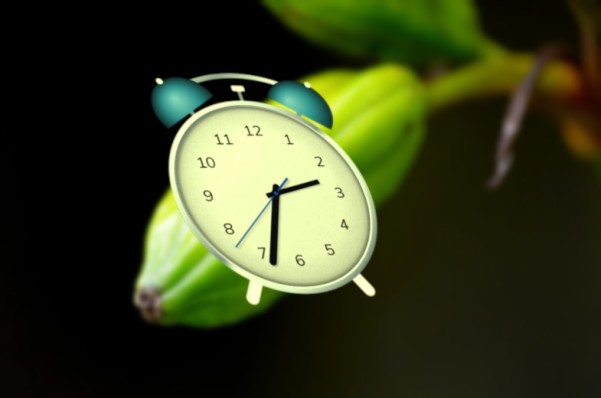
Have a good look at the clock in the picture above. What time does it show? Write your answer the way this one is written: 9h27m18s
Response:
2h33m38s
